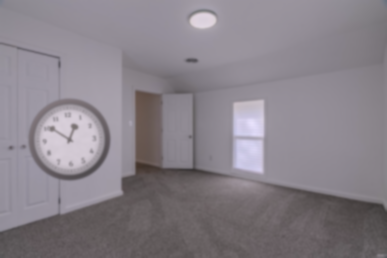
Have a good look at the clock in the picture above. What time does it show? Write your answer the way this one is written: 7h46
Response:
12h51
